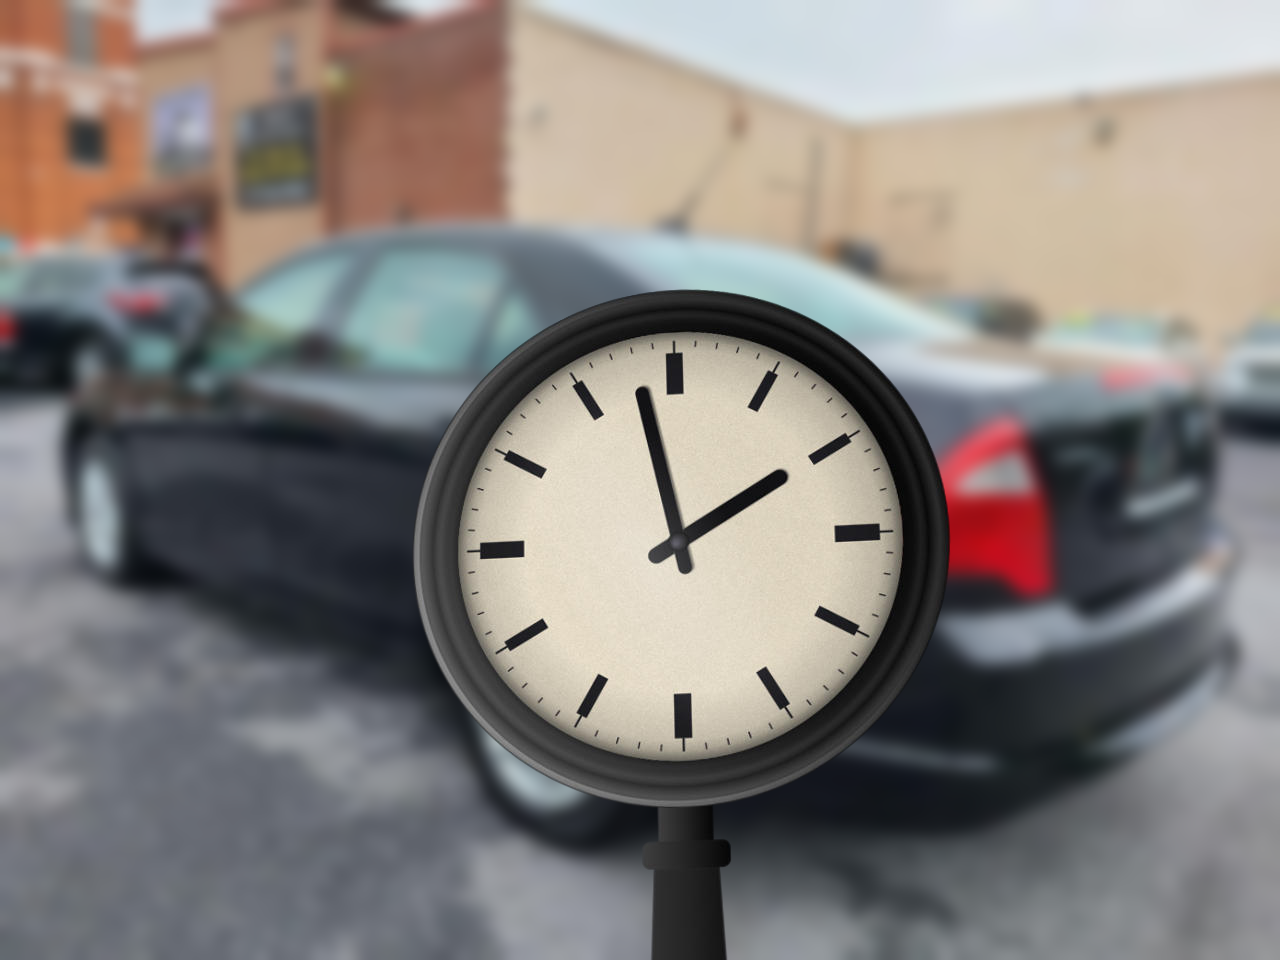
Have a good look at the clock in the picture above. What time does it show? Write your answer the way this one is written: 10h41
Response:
1h58
